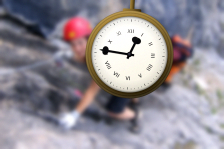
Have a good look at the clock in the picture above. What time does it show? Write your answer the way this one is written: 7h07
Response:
12h46
